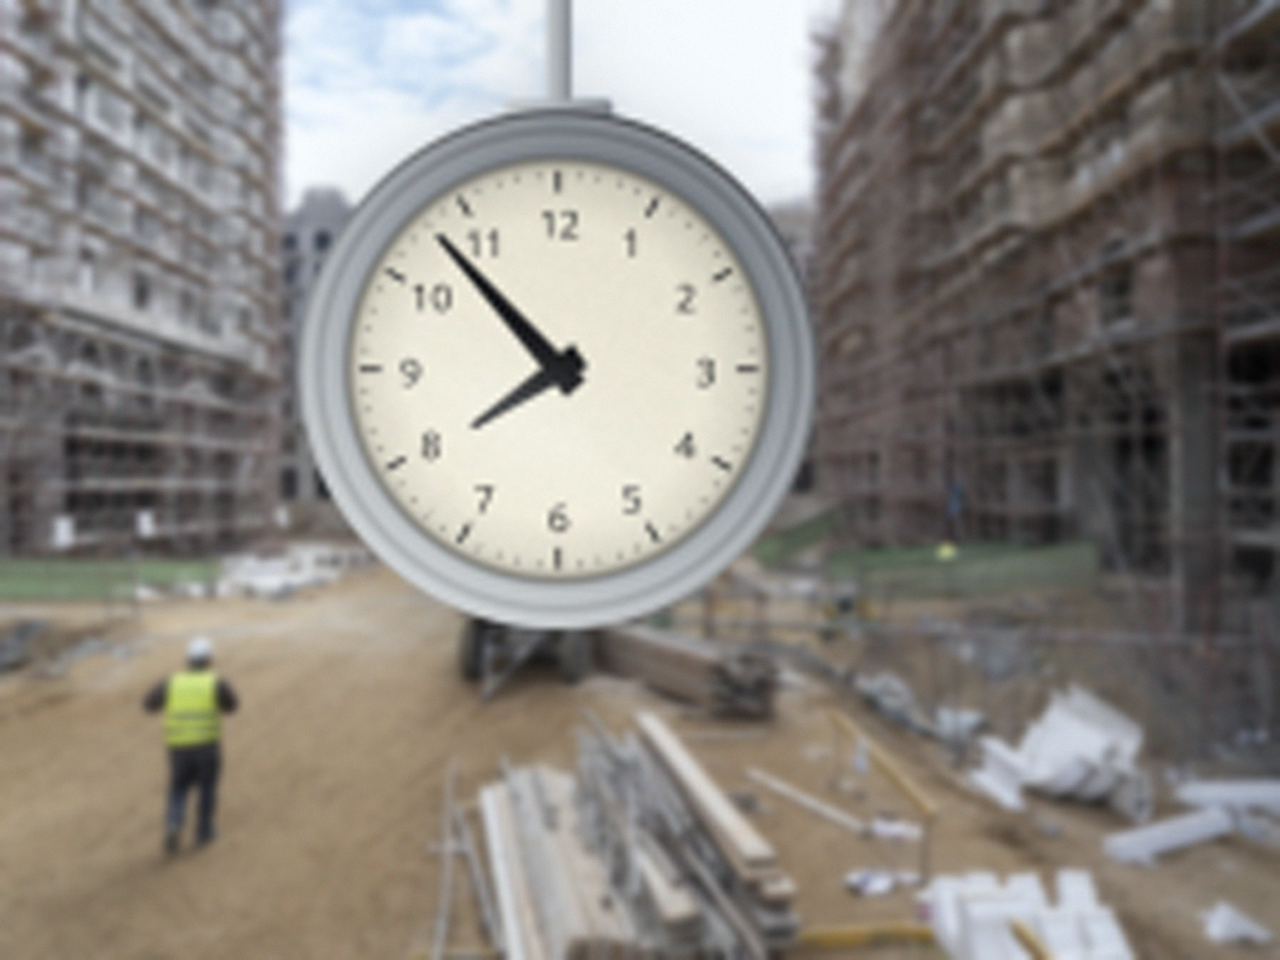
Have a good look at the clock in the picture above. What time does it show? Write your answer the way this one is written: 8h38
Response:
7h53
